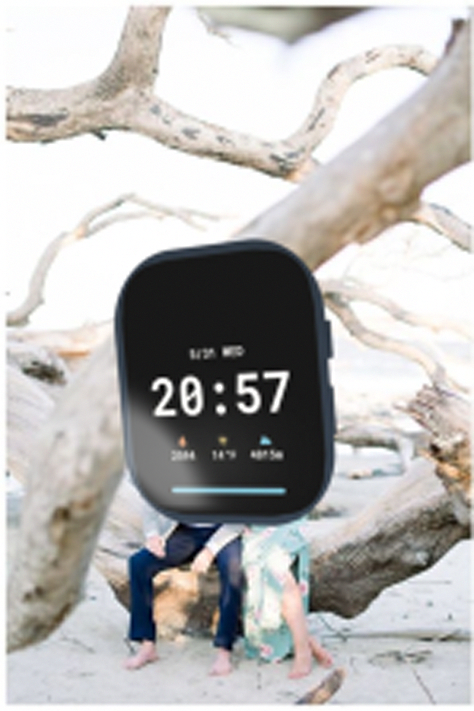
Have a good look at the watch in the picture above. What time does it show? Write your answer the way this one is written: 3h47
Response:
20h57
